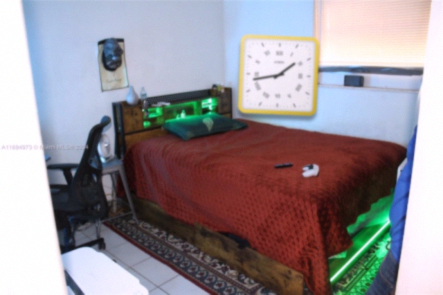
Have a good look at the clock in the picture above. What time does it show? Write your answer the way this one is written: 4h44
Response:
1h43
